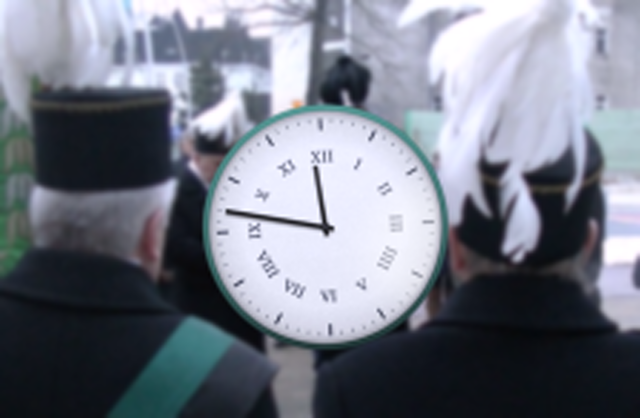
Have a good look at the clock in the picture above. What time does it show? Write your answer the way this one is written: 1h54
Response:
11h47
